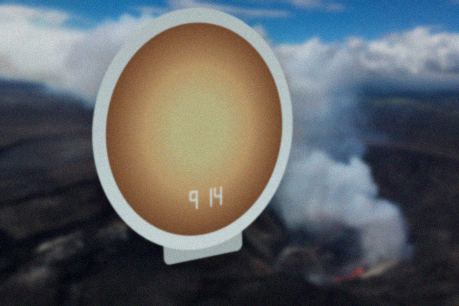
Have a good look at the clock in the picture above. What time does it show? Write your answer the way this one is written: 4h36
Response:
9h14
